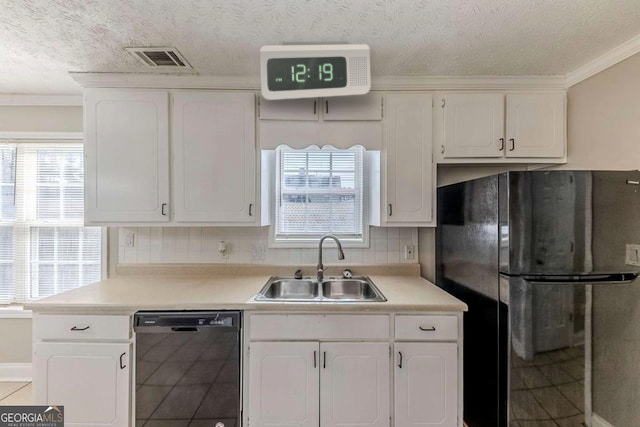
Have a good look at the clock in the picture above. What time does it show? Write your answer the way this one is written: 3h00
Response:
12h19
